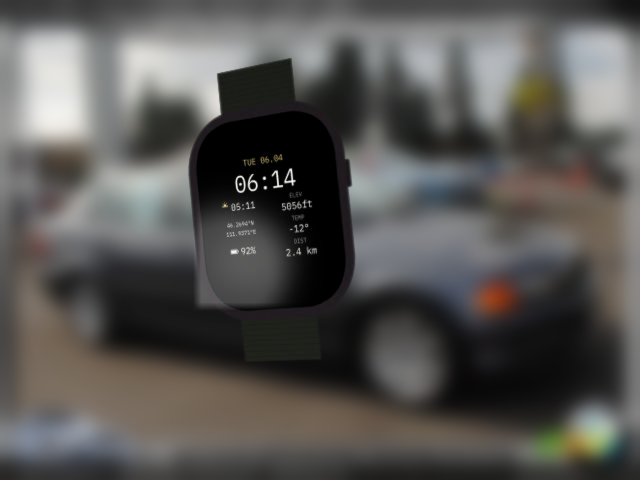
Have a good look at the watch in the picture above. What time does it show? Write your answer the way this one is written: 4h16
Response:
6h14
